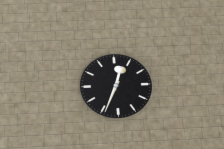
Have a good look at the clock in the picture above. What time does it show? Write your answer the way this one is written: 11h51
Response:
12h34
